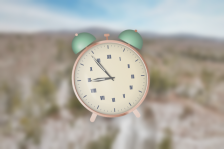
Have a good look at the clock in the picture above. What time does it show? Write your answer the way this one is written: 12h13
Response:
8h54
